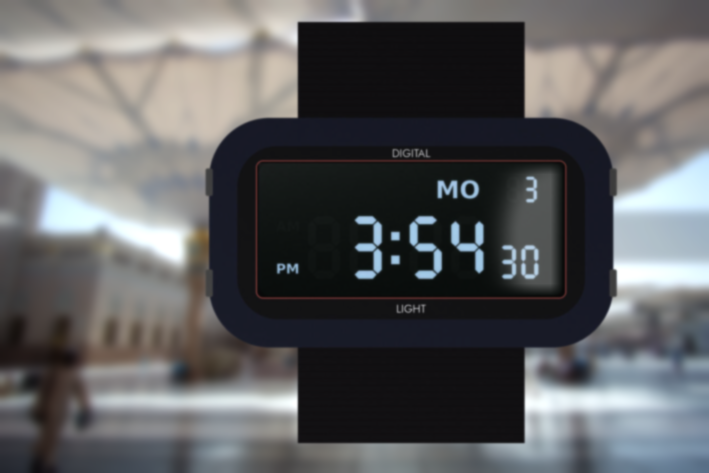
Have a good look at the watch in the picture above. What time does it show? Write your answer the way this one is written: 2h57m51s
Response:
3h54m30s
